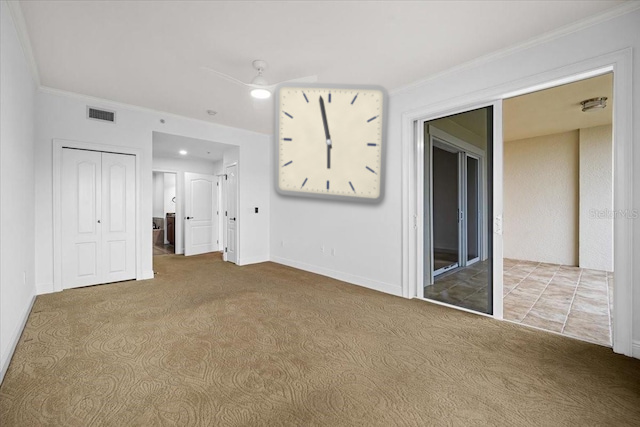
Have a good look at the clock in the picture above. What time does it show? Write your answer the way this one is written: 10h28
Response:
5h58
